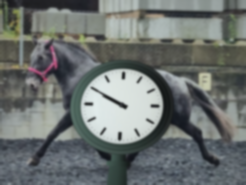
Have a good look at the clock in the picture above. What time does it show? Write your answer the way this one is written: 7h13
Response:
9h50
